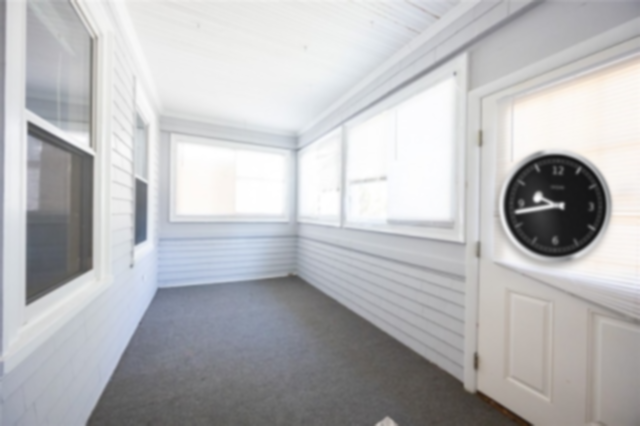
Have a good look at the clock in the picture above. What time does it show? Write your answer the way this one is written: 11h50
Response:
9h43
